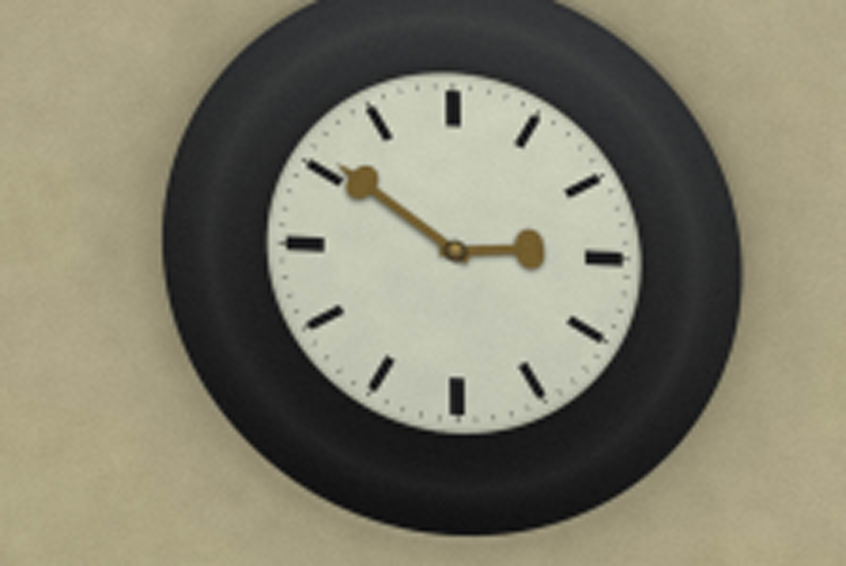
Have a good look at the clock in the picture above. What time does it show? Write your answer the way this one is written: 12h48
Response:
2h51
